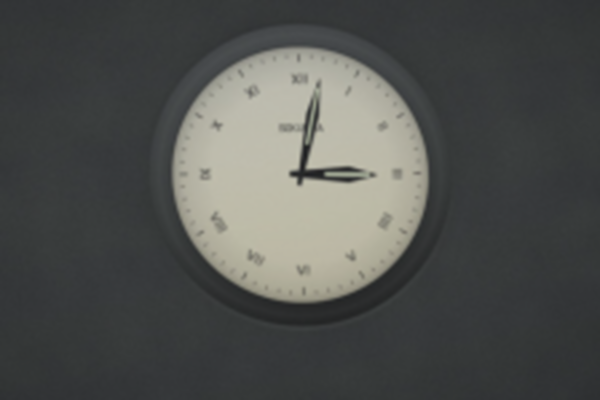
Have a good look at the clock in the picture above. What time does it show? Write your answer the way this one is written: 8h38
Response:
3h02
